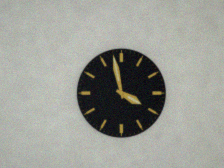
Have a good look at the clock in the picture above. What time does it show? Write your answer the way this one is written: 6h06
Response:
3h58
